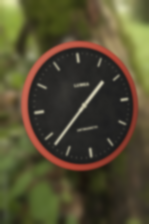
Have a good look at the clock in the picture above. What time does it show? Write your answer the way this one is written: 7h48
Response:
1h38
